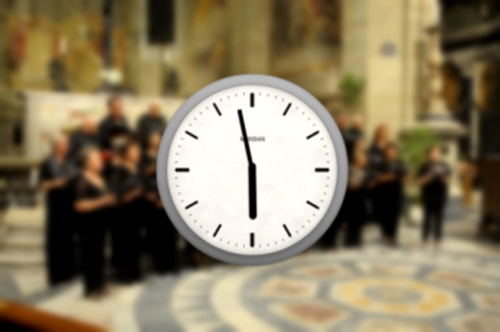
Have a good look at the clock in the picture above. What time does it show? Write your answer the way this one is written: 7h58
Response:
5h58
